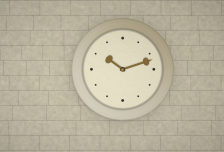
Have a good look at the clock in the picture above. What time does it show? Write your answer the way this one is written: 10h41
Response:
10h12
